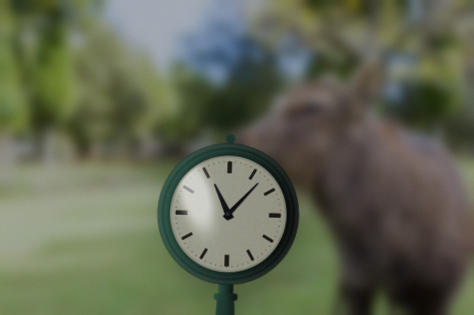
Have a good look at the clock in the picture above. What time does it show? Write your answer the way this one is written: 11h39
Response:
11h07
